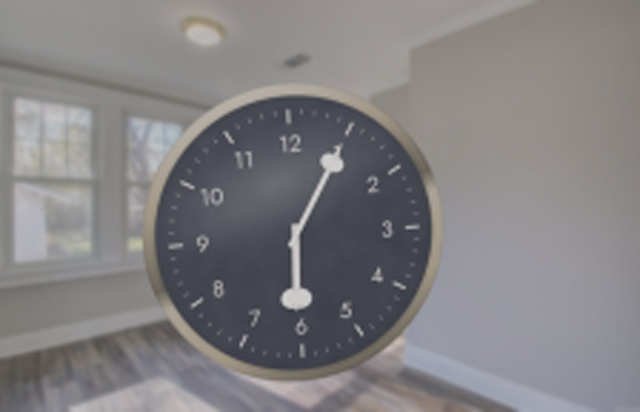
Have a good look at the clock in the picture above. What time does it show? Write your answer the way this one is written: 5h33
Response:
6h05
